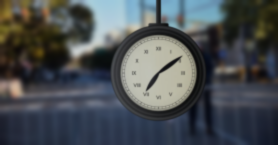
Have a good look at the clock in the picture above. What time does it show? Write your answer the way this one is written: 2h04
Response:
7h09
